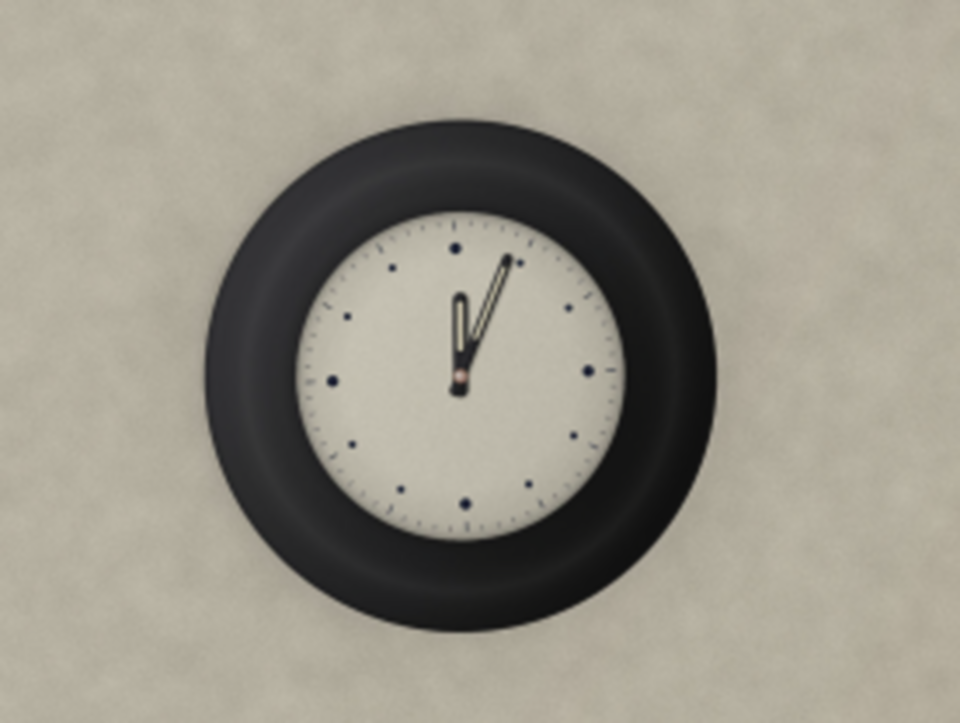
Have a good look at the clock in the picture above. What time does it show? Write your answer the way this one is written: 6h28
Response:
12h04
